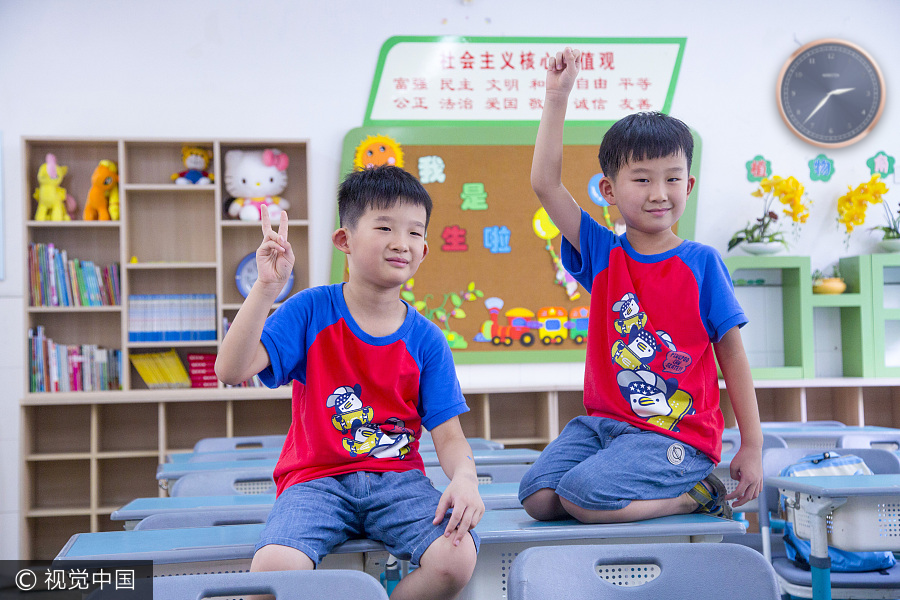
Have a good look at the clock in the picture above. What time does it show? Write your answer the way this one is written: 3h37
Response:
2h37
